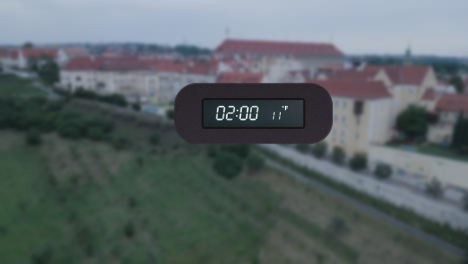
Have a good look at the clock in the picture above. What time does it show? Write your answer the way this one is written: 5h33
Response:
2h00
